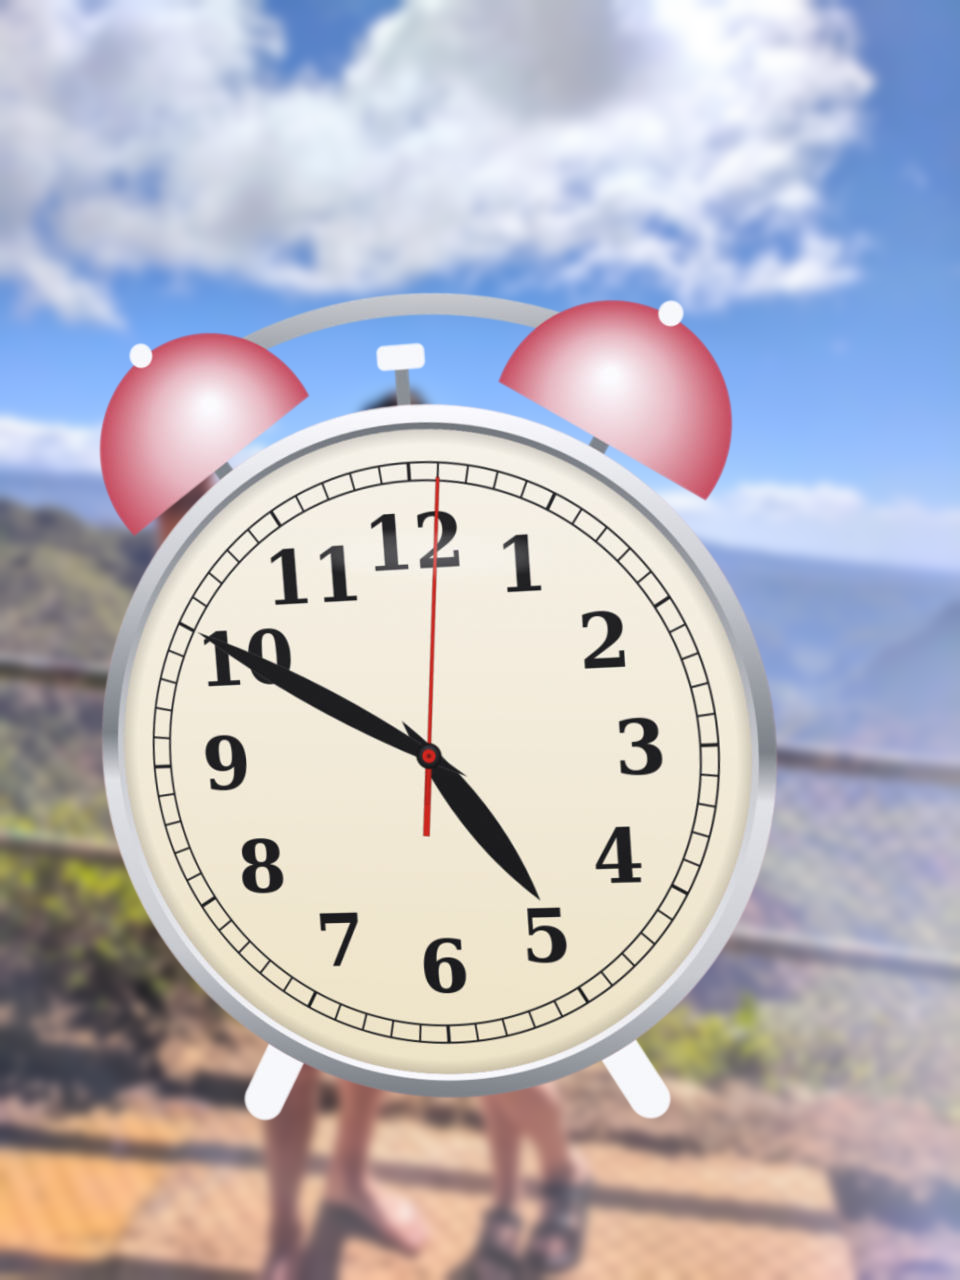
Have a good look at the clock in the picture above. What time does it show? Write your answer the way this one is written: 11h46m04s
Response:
4h50m01s
